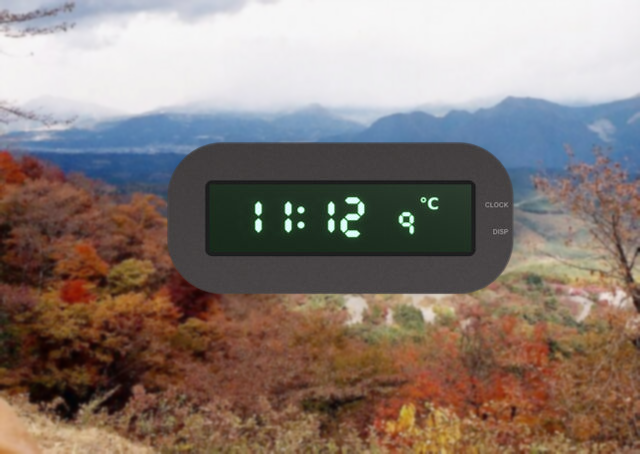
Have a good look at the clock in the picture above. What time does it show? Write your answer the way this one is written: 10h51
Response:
11h12
